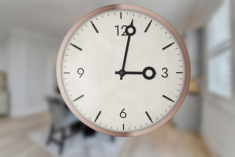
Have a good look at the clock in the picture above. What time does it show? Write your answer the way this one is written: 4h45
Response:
3h02
